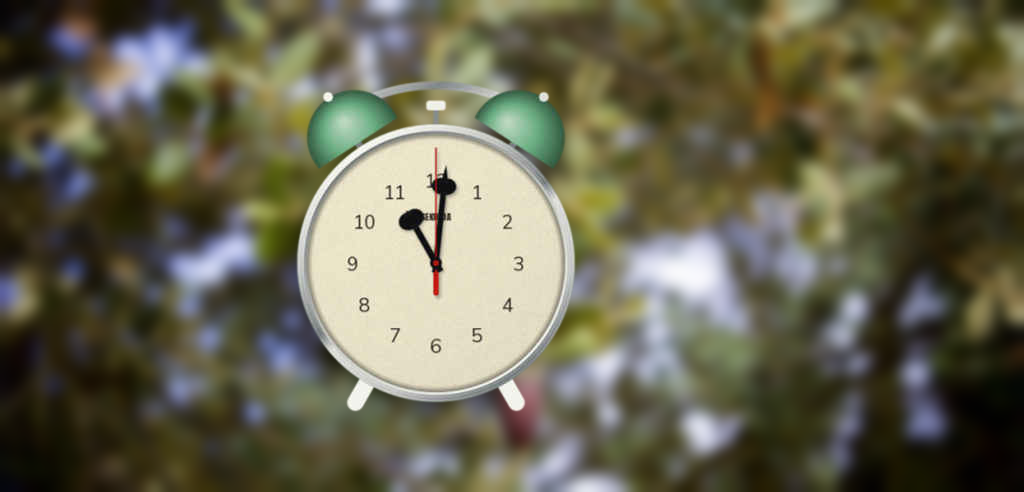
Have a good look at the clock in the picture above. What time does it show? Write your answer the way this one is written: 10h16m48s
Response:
11h01m00s
